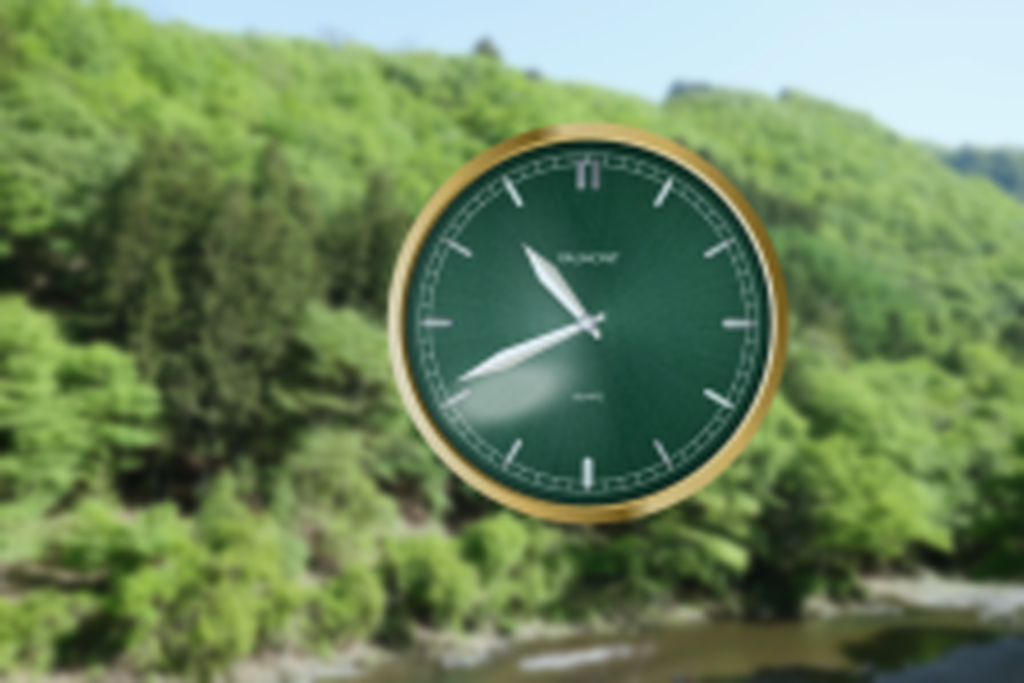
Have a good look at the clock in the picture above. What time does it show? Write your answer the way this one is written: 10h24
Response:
10h41
